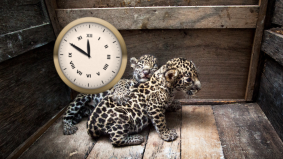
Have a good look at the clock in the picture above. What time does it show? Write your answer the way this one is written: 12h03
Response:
11h50
